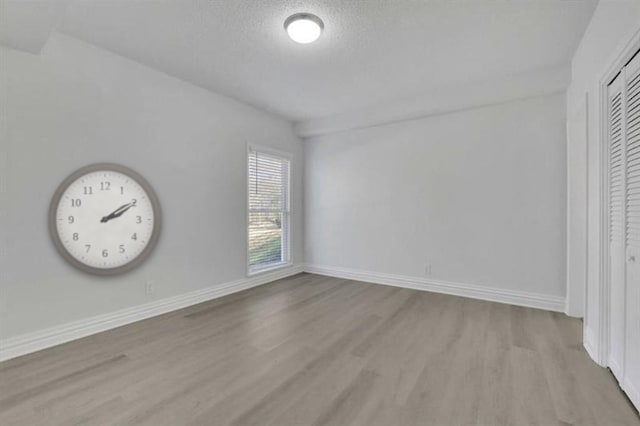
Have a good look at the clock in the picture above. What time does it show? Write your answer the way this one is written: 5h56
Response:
2h10
